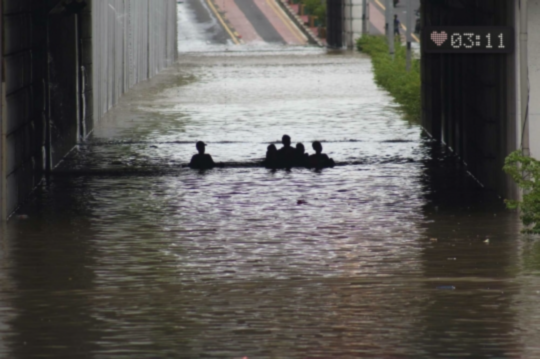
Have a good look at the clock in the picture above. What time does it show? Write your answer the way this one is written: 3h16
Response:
3h11
